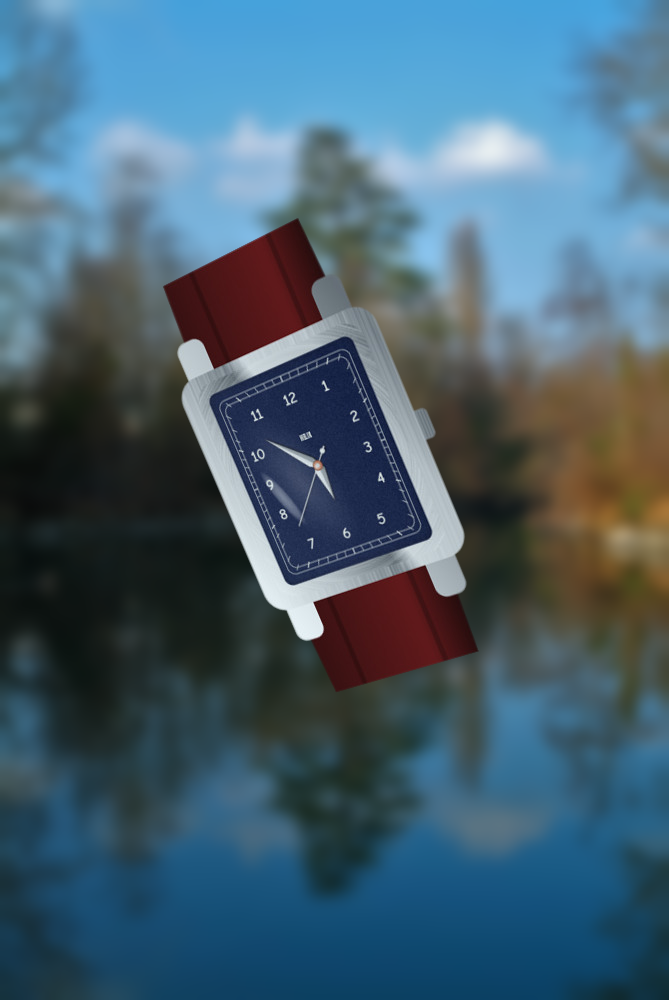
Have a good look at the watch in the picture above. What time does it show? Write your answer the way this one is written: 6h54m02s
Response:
5h52m37s
